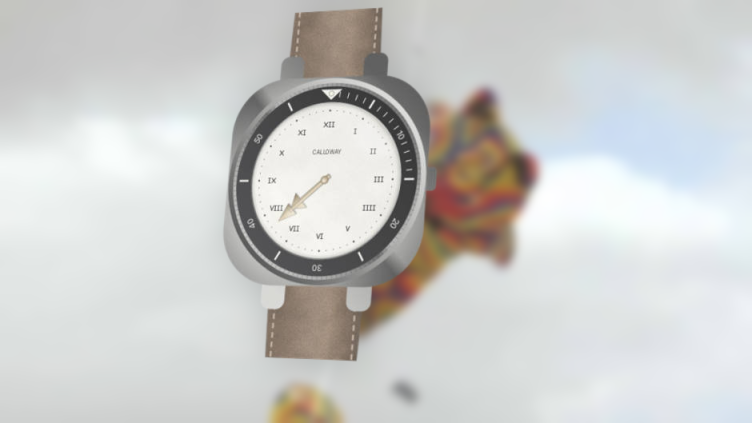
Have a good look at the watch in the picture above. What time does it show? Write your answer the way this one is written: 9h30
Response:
7h38
